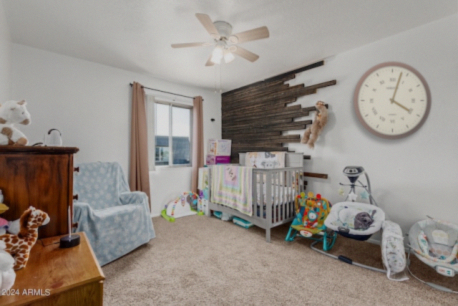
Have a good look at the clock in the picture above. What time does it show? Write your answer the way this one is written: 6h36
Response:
4h03
